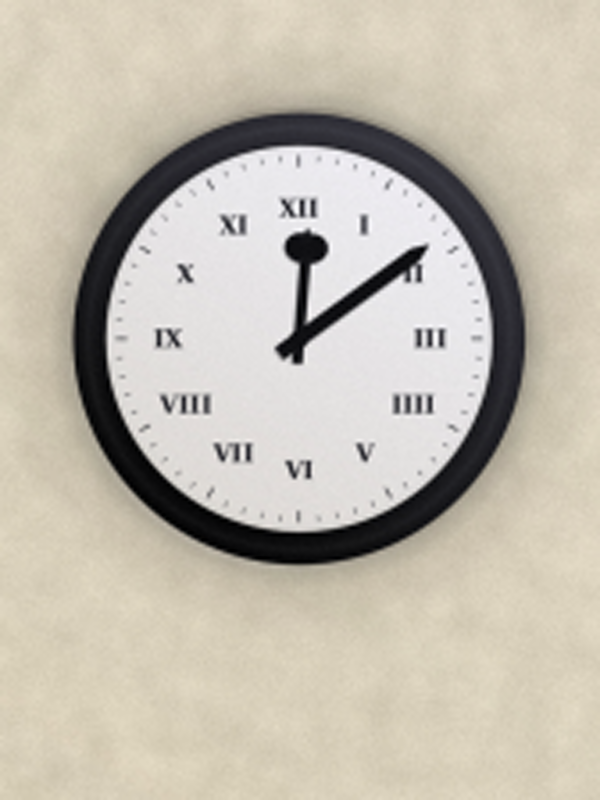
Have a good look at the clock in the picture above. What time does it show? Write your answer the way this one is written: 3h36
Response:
12h09
